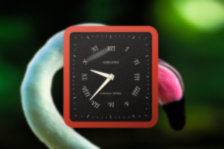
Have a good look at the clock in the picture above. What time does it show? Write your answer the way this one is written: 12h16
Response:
9h37
